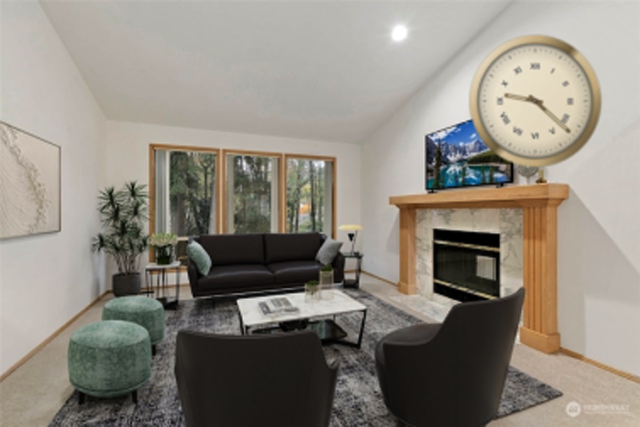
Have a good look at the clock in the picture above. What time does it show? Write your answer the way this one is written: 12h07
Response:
9h22
